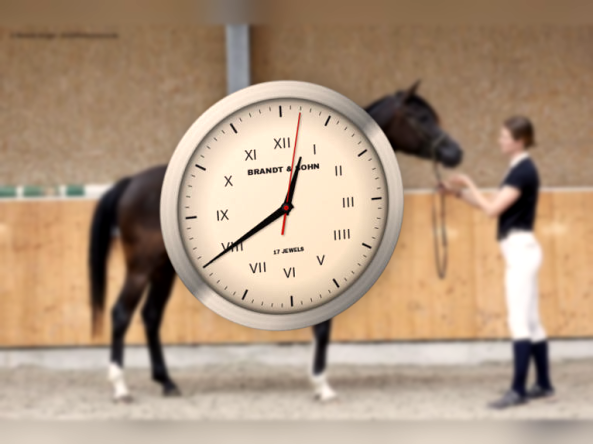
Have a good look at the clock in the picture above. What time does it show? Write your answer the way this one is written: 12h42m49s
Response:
12h40m02s
